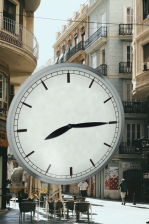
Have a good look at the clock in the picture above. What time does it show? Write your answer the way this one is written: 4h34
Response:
8h15
